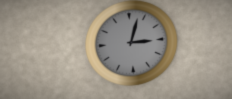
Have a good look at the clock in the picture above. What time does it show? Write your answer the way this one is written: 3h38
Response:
3h03
